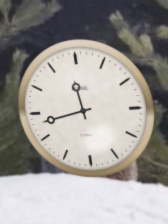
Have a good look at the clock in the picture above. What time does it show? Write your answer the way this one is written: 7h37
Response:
11h43
